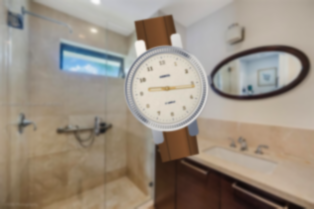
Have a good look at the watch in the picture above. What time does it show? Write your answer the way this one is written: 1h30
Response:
9h16
